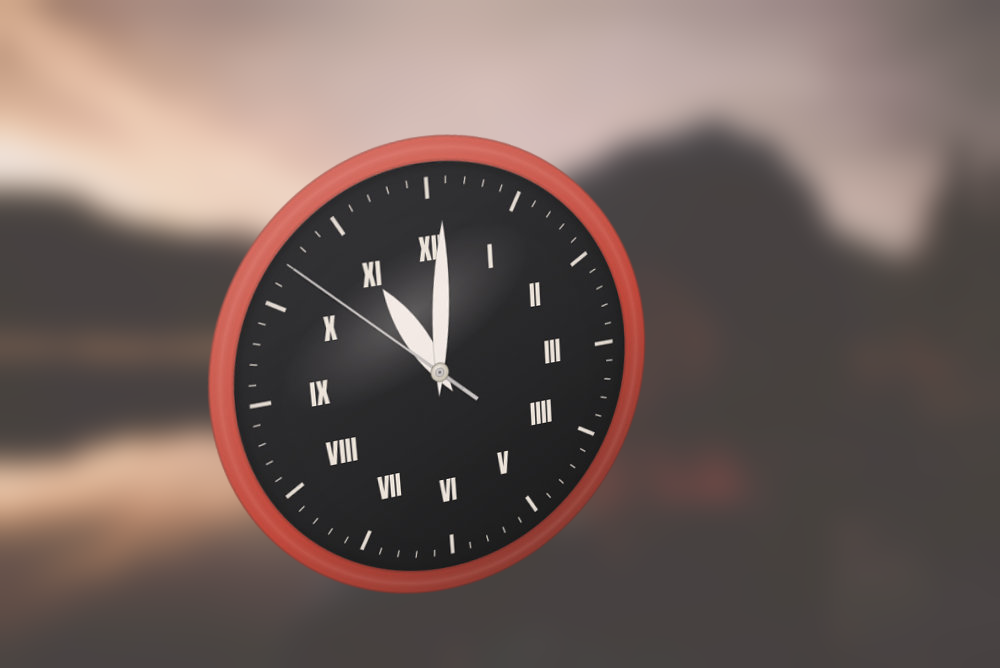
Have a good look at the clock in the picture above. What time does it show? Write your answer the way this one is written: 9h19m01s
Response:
11h00m52s
